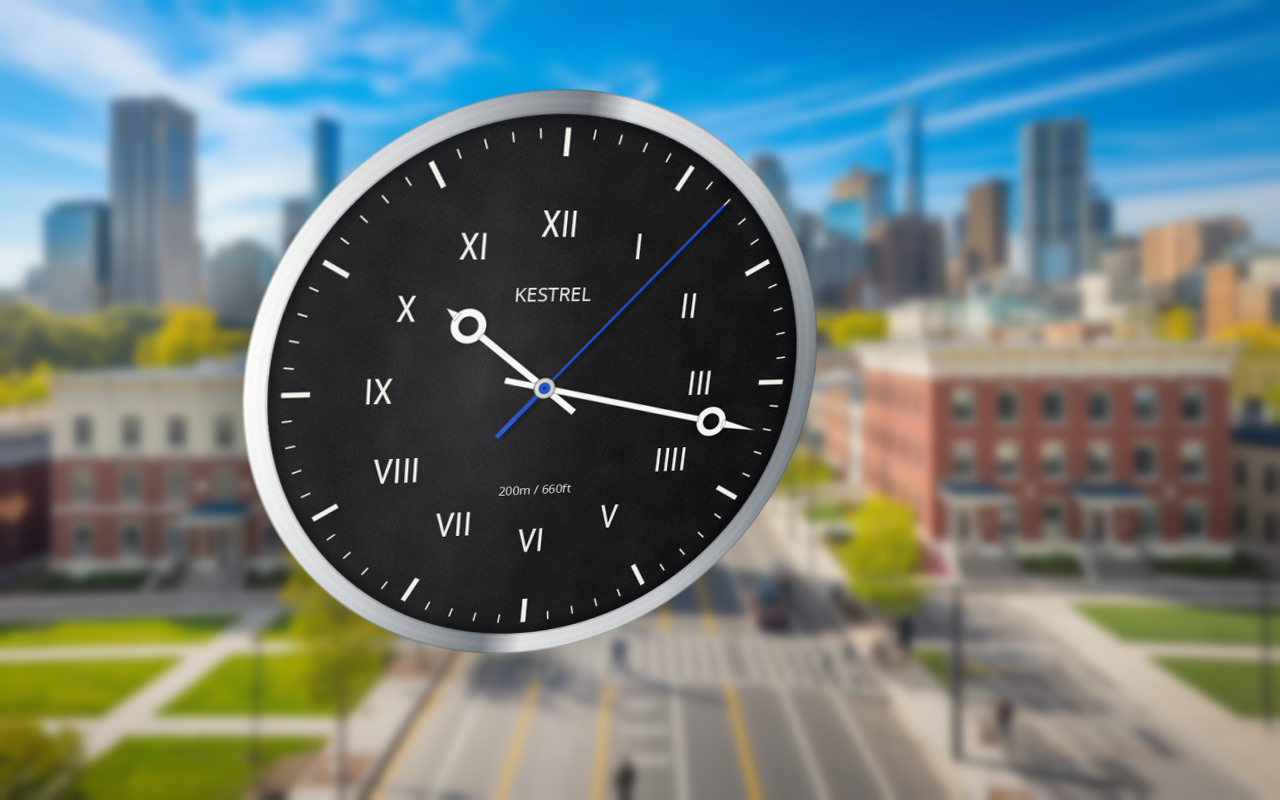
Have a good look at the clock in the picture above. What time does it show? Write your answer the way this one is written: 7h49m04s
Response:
10h17m07s
